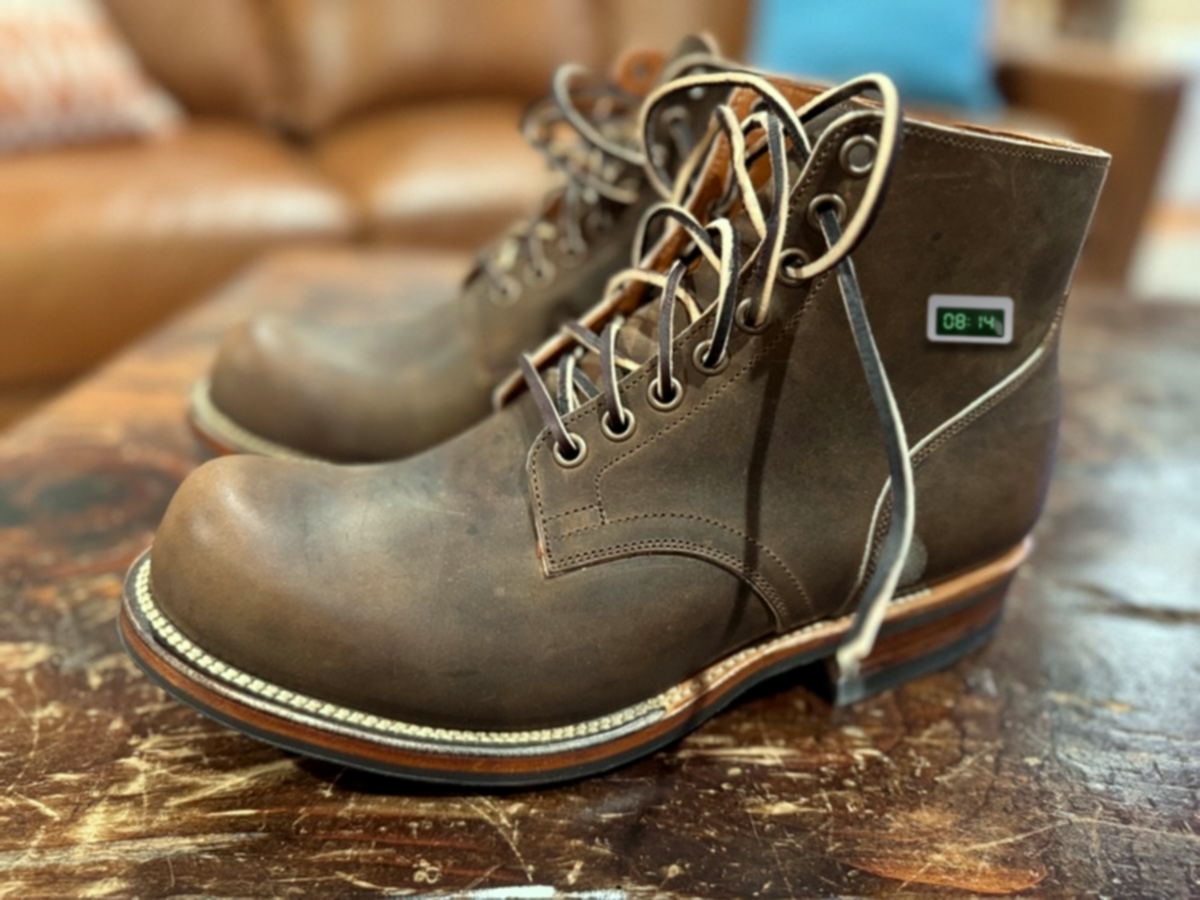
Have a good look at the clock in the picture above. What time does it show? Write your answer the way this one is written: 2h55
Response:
8h14
